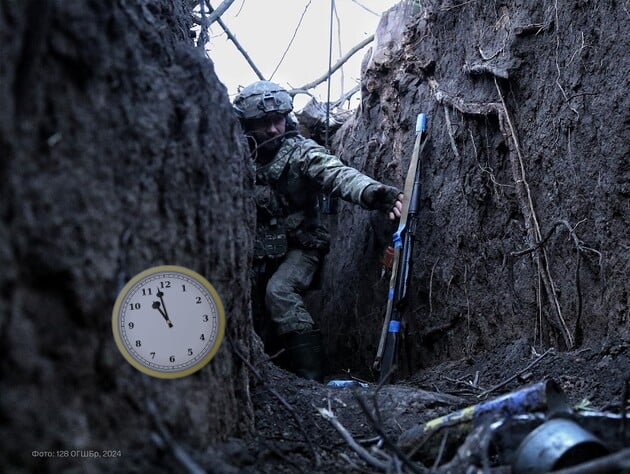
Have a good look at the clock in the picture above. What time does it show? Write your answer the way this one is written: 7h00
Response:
10h58
